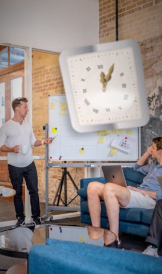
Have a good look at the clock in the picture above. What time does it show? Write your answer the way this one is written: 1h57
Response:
12h05
